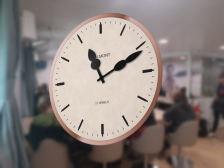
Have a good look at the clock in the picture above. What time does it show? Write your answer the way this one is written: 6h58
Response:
11h11
